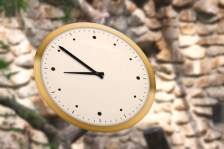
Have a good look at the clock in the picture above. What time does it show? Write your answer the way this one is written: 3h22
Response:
8h51
